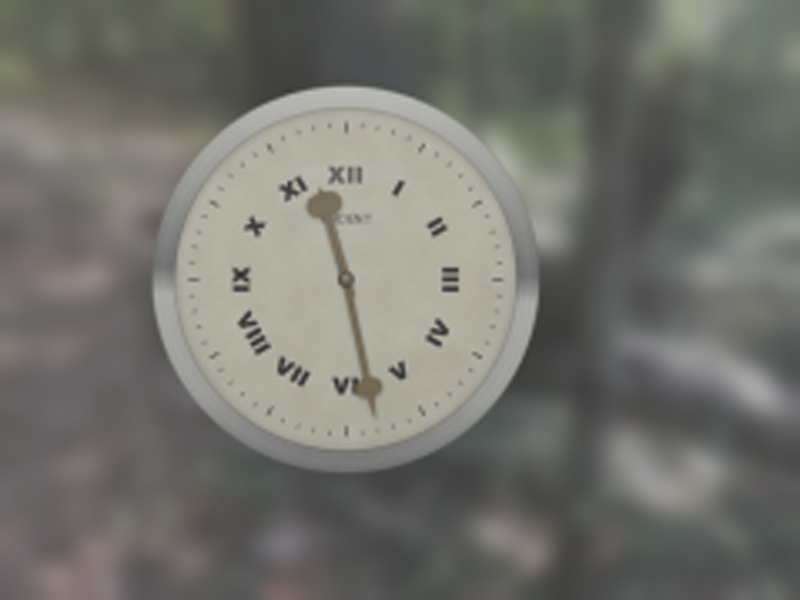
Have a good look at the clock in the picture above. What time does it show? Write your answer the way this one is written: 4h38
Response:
11h28
